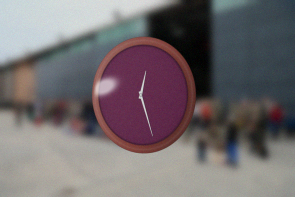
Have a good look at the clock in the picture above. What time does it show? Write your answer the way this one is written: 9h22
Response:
12h27
